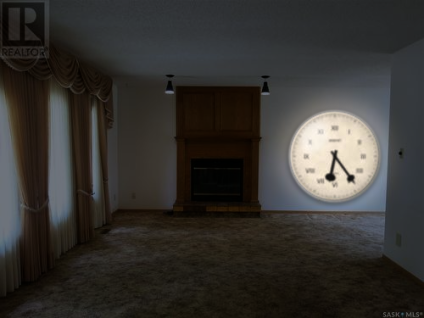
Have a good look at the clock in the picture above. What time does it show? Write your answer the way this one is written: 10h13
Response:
6h24
